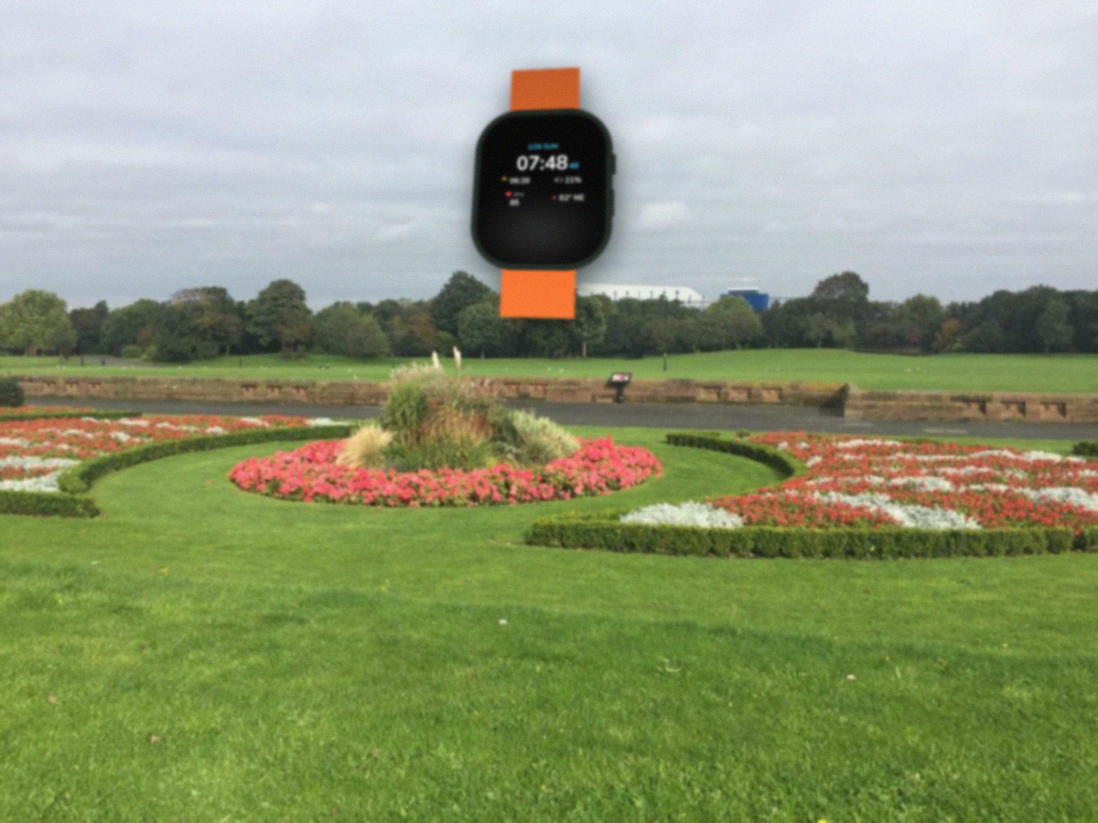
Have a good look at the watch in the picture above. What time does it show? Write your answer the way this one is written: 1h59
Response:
7h48
